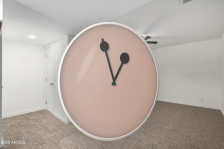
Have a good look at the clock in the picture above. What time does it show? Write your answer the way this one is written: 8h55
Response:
12h57
